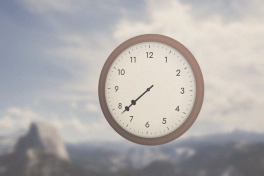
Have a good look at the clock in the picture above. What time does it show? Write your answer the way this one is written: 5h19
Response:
7h38
